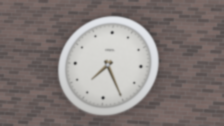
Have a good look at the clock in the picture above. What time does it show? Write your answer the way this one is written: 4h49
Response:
7h25
